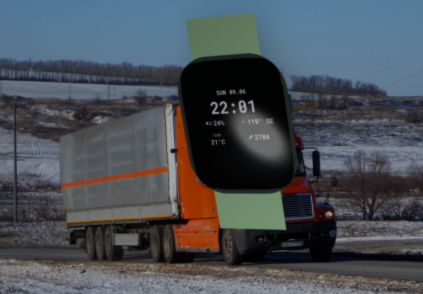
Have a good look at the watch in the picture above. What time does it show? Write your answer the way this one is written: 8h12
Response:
22h01
